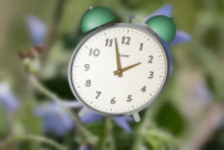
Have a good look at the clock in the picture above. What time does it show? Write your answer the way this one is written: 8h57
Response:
1h57
